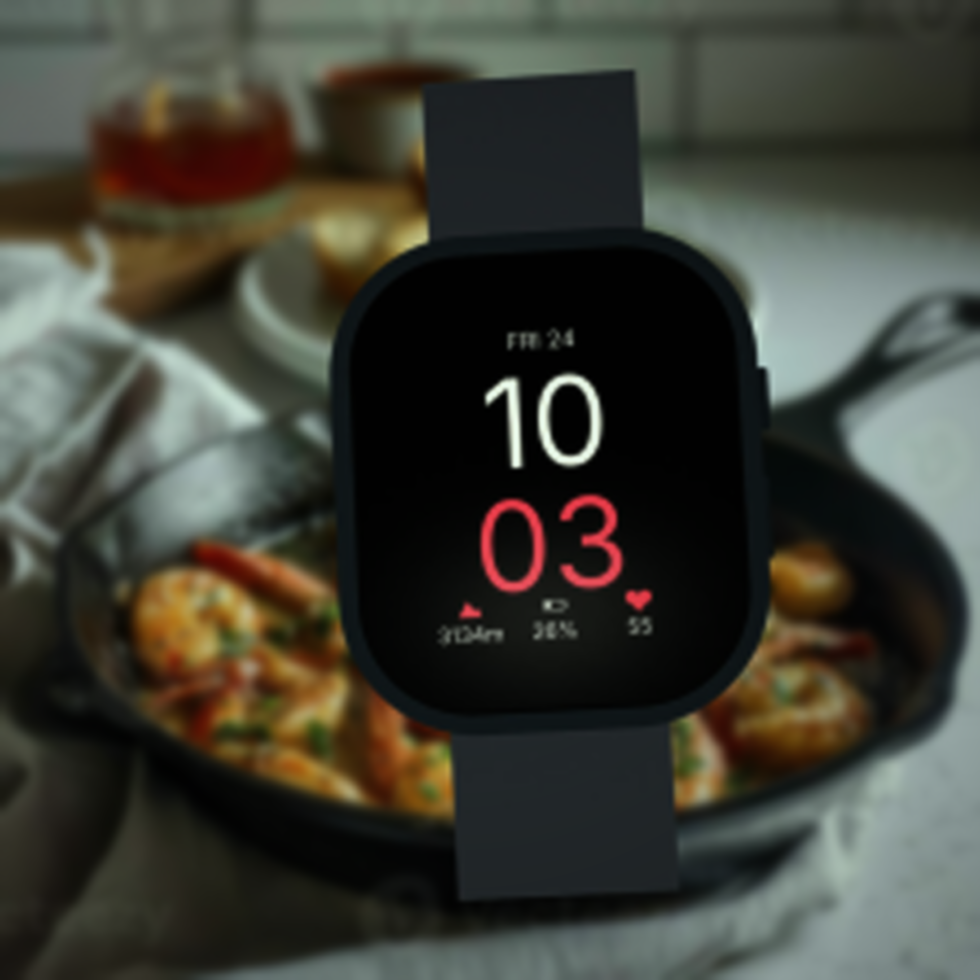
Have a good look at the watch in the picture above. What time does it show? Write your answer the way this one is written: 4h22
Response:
10h03
